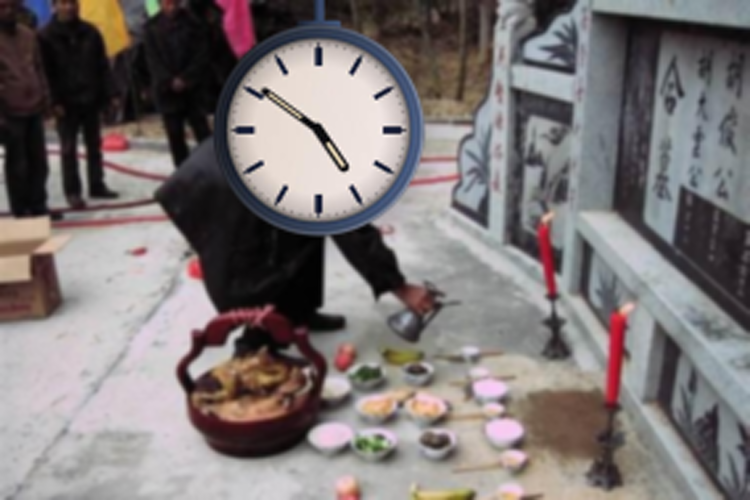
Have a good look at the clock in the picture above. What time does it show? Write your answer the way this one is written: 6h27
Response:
4h51
